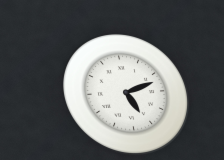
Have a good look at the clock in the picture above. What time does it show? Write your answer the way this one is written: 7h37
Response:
5h12
